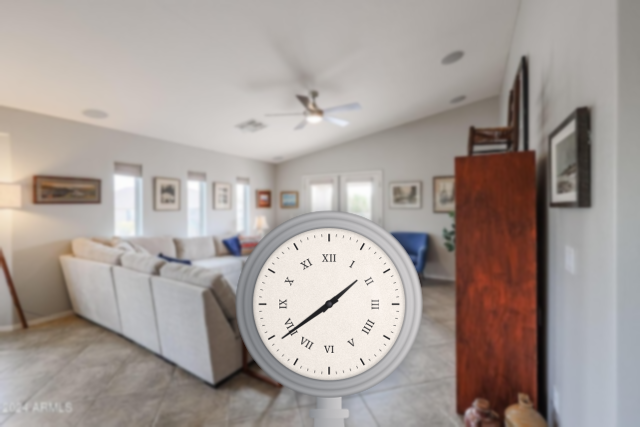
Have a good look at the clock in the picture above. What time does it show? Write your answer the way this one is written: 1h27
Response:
1h39
